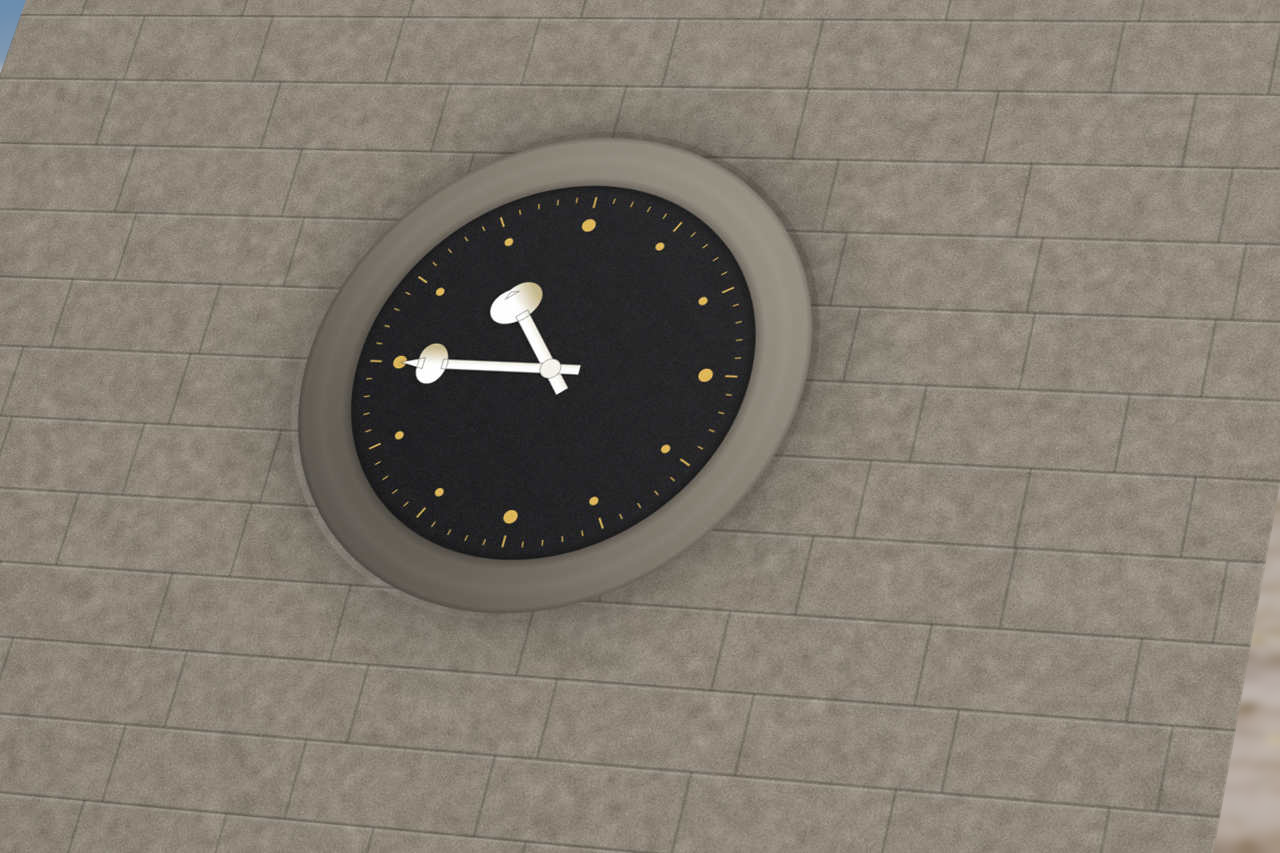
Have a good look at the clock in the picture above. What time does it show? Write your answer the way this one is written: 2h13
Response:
10h45
